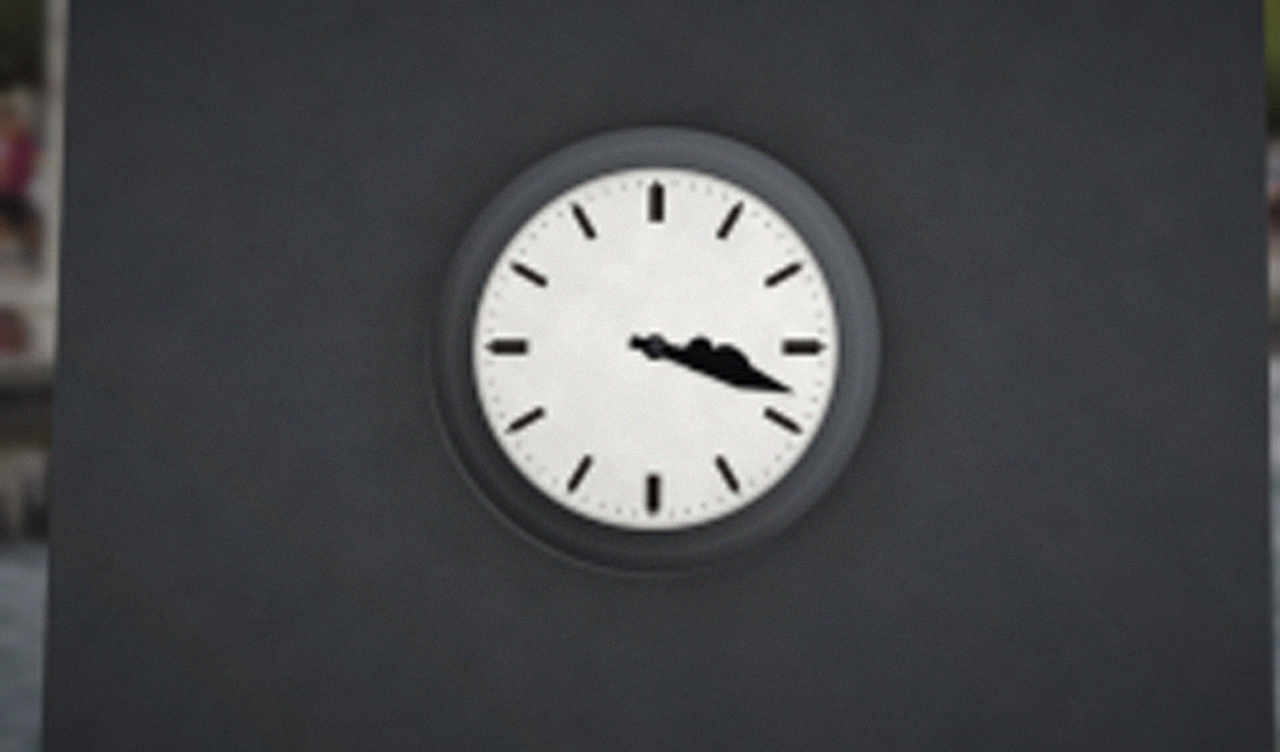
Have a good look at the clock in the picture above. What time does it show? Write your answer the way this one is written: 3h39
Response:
3h18
